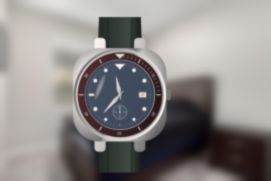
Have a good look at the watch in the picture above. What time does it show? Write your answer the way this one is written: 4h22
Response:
11h37
